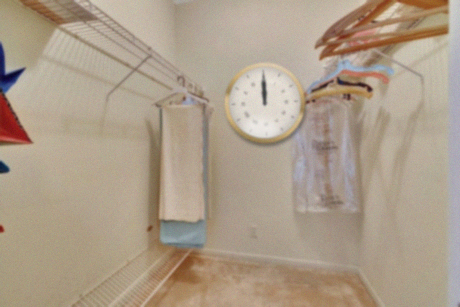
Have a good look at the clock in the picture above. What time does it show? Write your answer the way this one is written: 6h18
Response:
12h00
